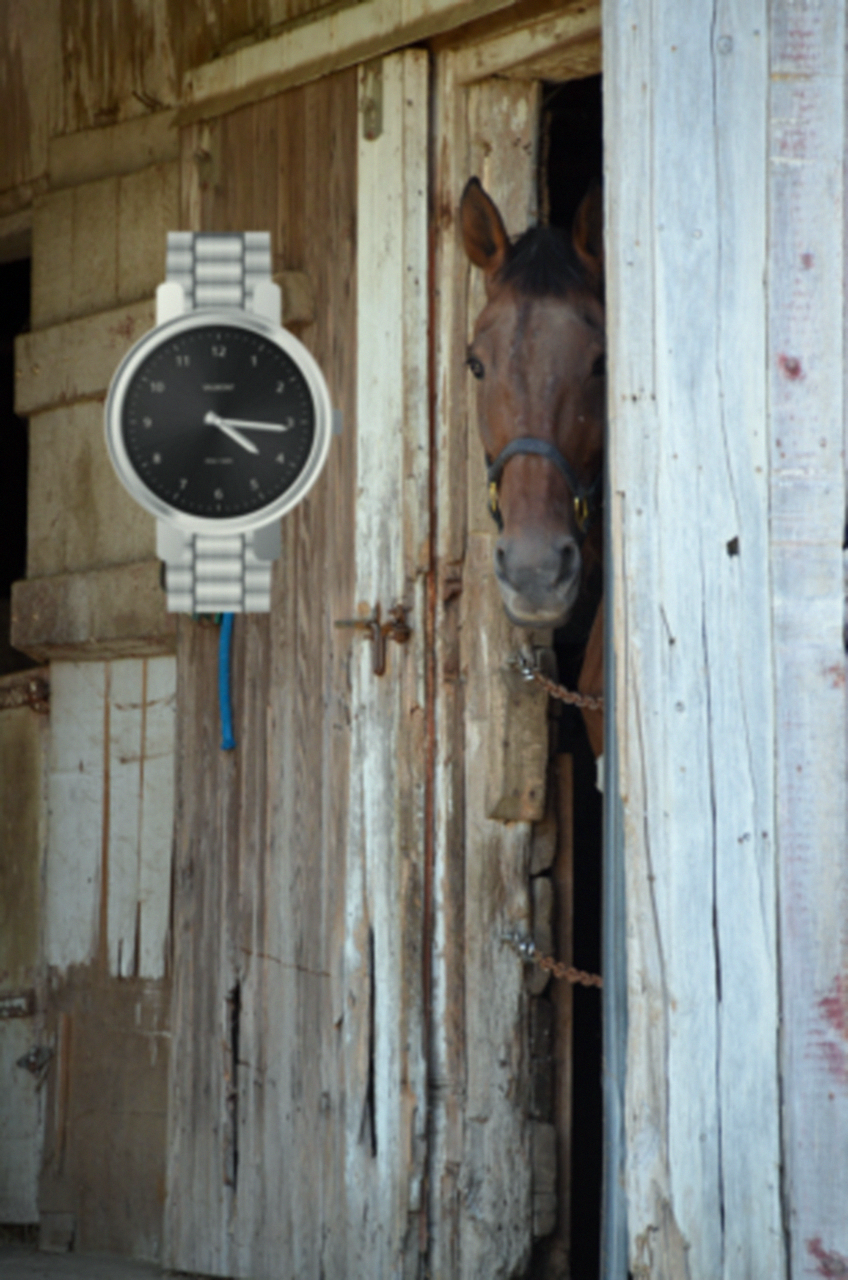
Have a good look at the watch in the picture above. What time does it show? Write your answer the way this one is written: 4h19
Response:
4h16
